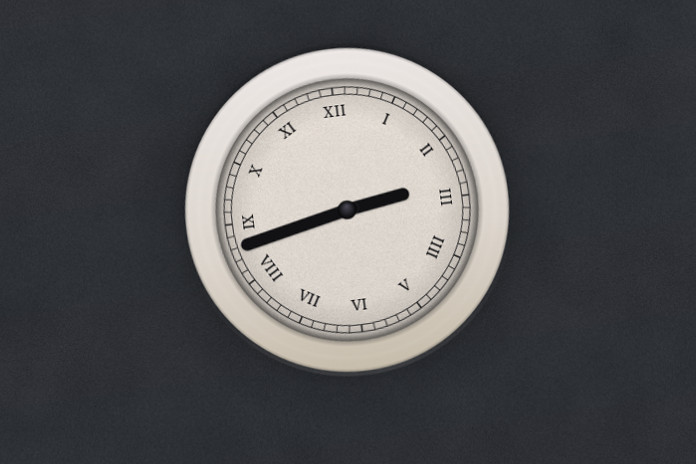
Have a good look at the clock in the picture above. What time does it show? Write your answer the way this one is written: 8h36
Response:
2h43
